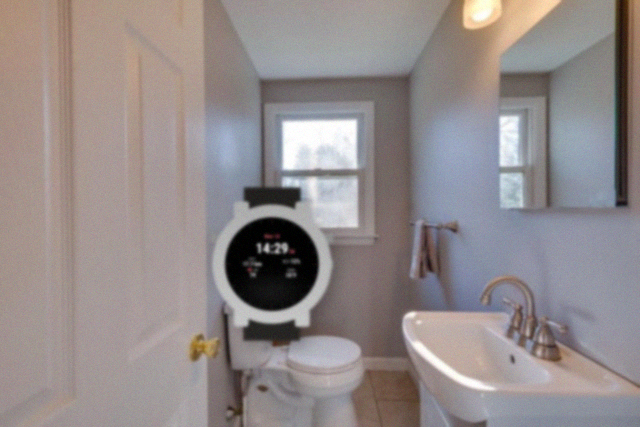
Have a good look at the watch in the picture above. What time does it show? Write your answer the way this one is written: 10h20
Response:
14h29
